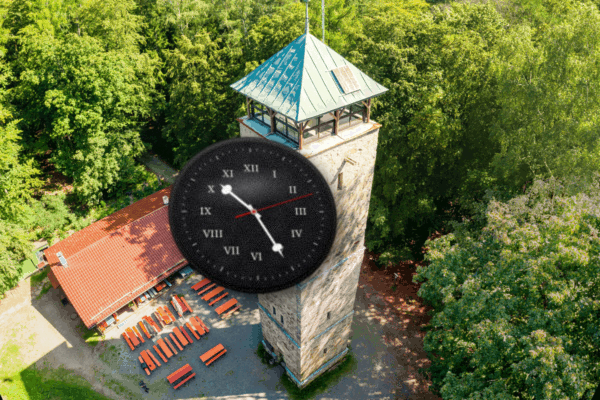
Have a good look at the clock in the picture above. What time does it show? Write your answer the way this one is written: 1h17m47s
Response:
10h25m12s
